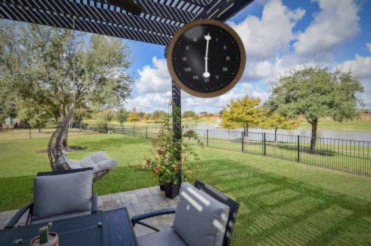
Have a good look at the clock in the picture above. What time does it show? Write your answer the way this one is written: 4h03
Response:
6h01
